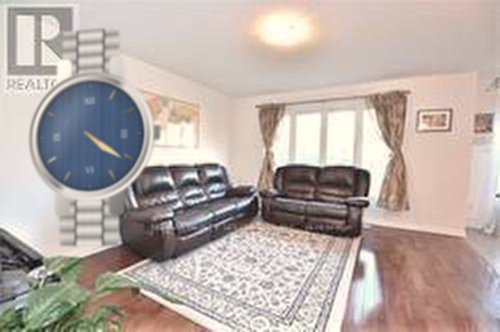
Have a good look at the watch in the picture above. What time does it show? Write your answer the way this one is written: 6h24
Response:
4h21
